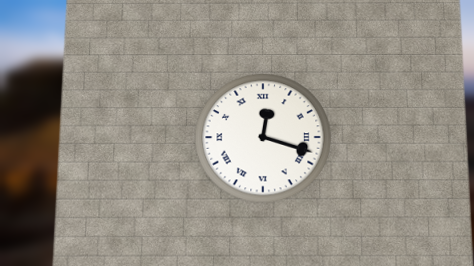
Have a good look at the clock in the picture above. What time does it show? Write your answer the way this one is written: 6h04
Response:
12h18
